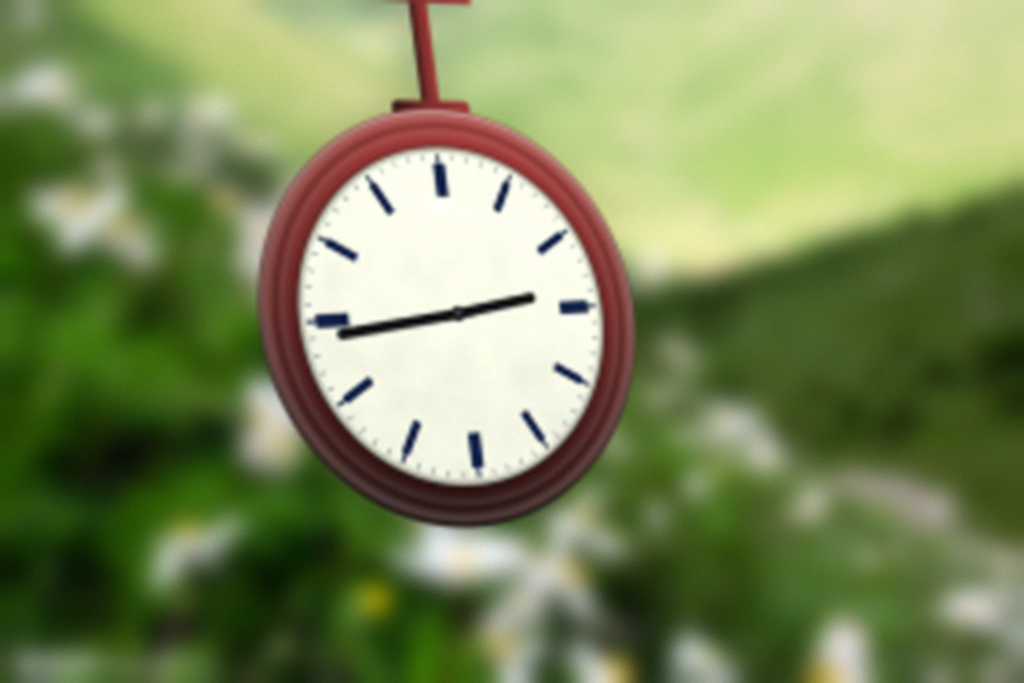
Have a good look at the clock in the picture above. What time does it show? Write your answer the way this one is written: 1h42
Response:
2h44
